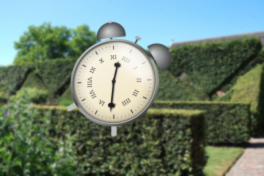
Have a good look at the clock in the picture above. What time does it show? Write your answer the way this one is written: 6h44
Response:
11h26
